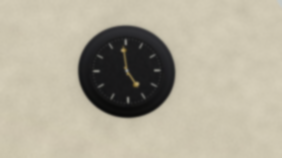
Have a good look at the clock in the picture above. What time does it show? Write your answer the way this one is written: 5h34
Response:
4h59
